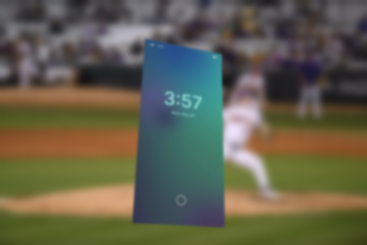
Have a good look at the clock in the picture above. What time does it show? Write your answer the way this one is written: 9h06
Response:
3h57
